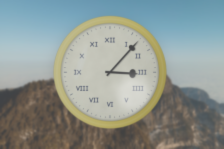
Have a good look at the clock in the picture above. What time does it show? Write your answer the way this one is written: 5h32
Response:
3h07
